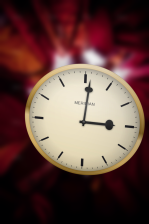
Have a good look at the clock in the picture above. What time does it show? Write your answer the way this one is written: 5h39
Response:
3h01
